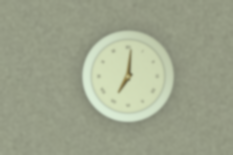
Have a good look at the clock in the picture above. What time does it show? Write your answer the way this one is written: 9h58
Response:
7h01
